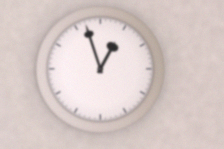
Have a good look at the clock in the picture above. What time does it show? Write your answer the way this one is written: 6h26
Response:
12h57
